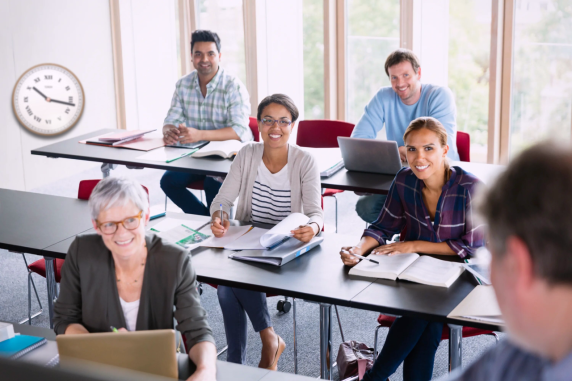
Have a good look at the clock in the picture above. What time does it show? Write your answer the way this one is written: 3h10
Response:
10h17
